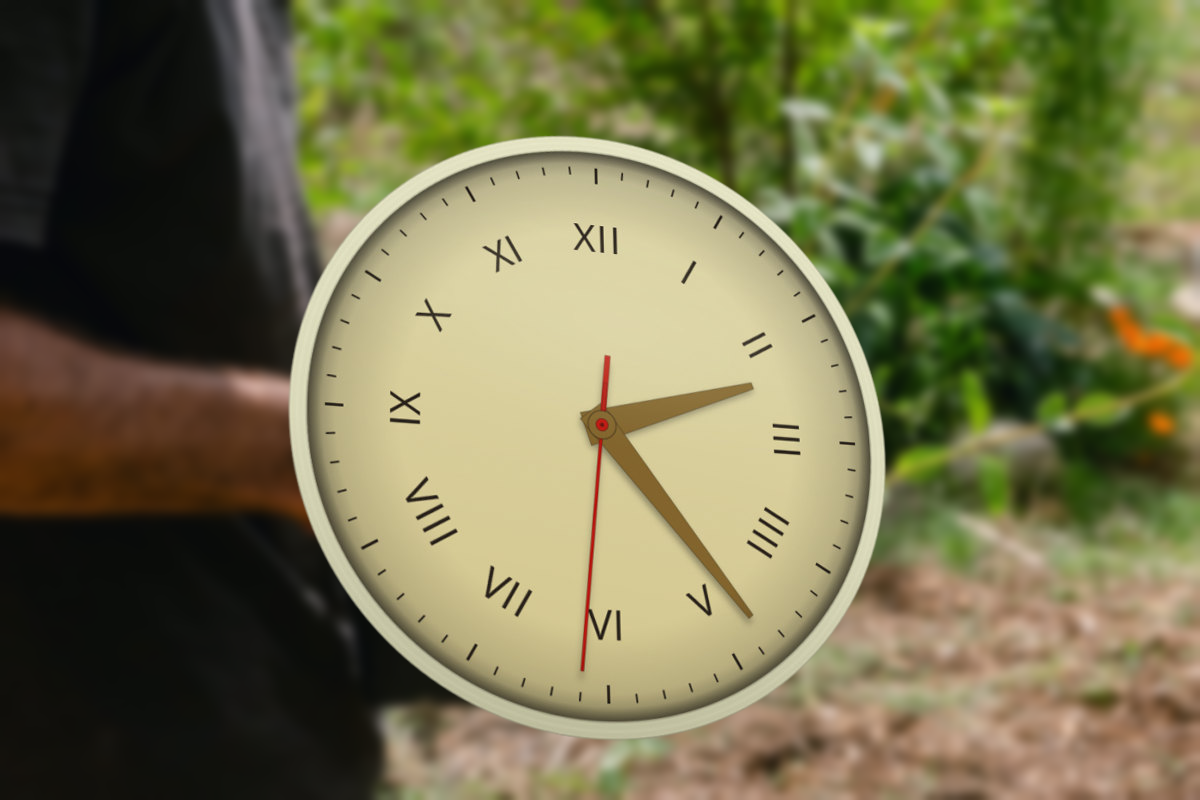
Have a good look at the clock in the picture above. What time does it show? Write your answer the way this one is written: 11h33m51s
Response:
2h23m31s
